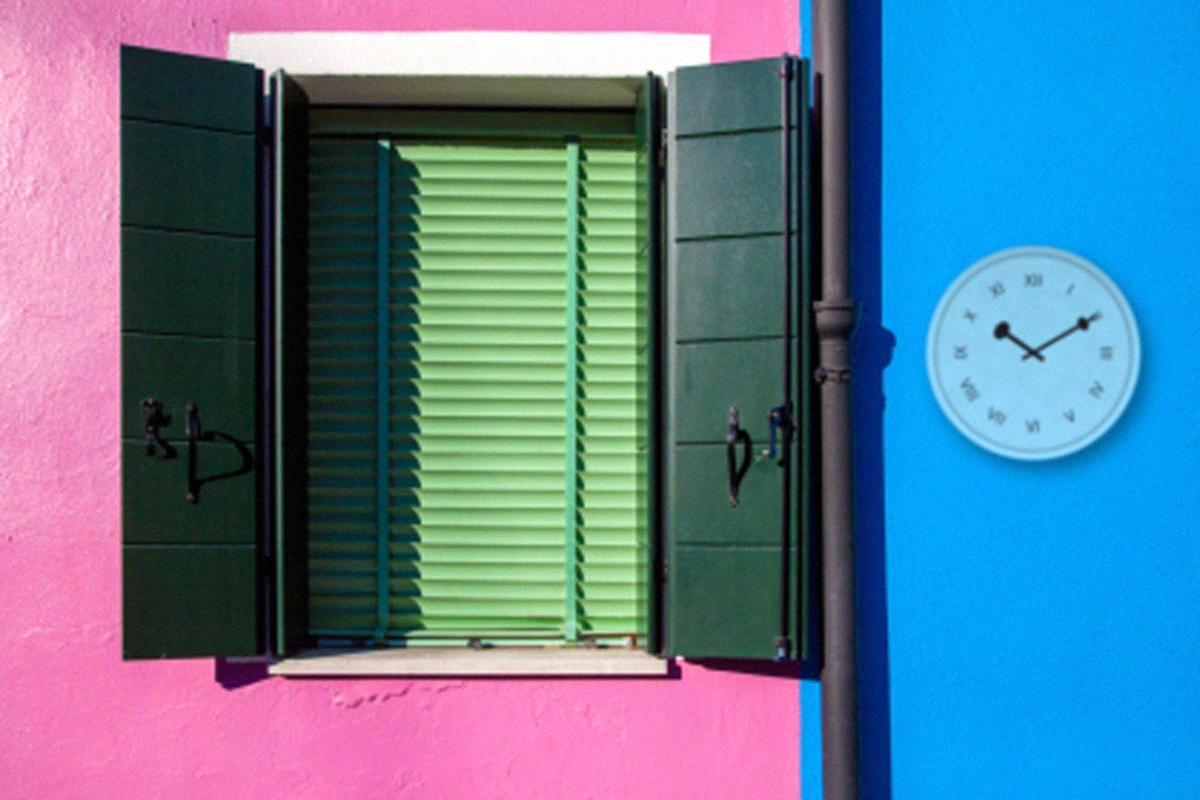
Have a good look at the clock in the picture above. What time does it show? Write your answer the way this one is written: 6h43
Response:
10h10
